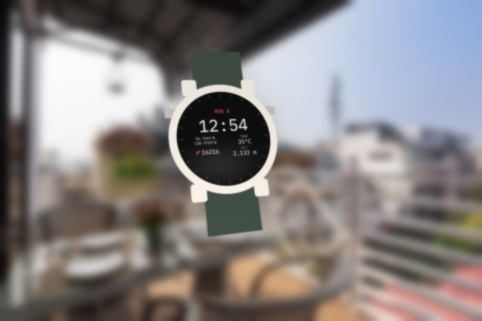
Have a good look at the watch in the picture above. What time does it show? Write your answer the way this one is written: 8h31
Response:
12h54
